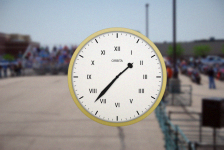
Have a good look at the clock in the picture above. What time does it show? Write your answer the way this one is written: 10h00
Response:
1h37
